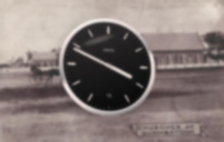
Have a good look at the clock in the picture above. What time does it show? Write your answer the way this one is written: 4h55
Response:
3h49
